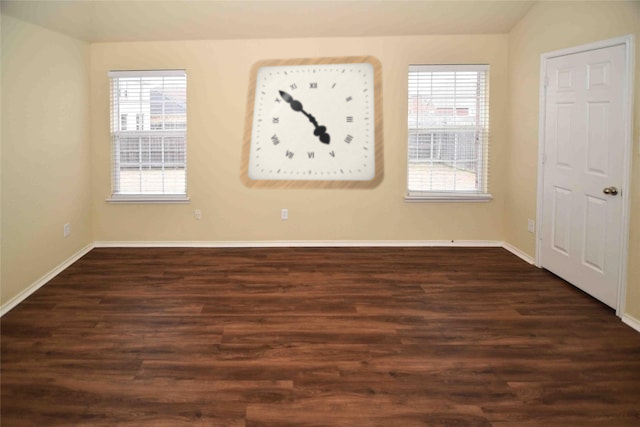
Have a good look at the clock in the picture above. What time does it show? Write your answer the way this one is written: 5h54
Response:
4h52
